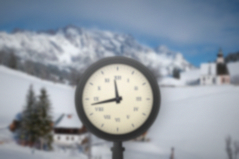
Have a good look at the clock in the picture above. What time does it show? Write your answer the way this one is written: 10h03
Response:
11h43
